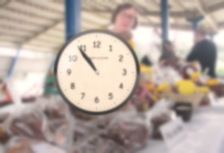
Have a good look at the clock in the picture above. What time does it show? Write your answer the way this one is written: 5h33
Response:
10h54
